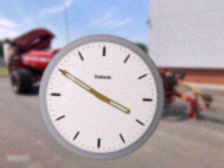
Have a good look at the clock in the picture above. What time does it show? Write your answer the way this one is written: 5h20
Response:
3h50
